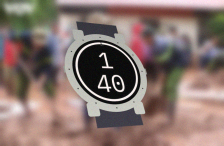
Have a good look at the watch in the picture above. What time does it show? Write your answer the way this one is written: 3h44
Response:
1h40
